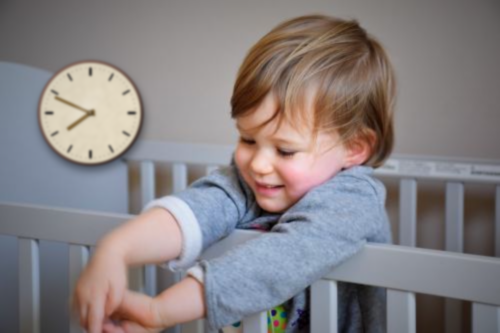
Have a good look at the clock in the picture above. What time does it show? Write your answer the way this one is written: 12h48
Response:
7h49
